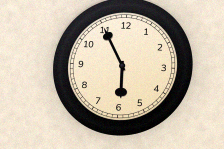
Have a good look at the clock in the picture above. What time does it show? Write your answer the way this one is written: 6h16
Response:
5h55
